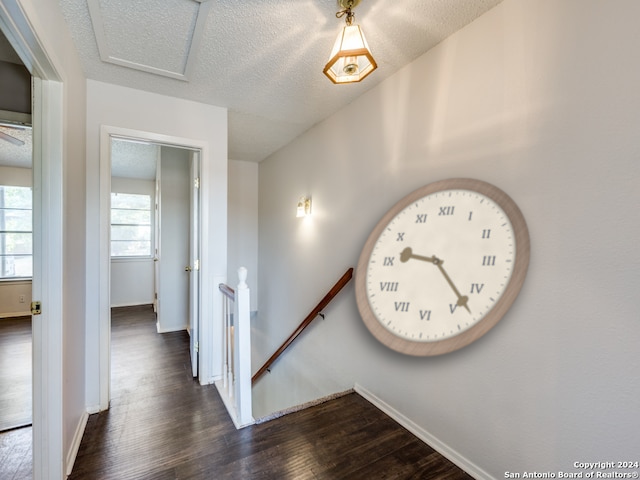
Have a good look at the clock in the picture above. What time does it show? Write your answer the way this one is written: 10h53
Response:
9h23
